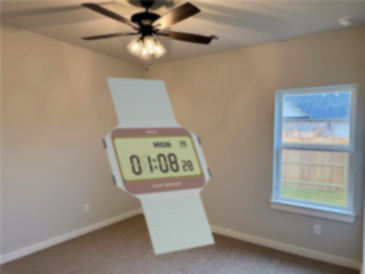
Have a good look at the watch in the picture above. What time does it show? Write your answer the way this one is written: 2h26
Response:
1h08
